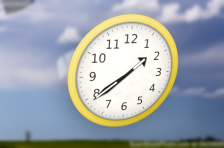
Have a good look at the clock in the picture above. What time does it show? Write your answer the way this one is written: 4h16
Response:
1h39
